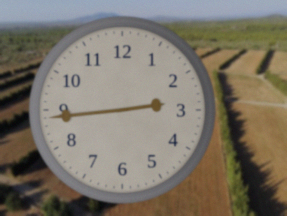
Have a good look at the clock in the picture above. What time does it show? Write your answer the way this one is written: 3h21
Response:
2h44
